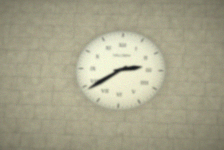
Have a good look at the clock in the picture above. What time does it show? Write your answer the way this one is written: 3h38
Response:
2h39
